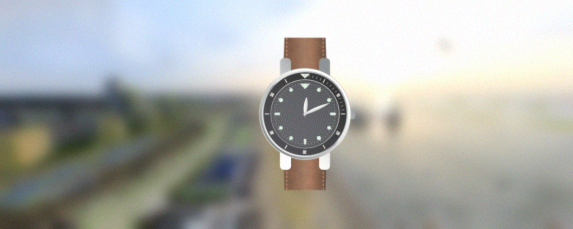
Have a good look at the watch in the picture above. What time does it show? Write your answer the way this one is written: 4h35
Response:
12h11
